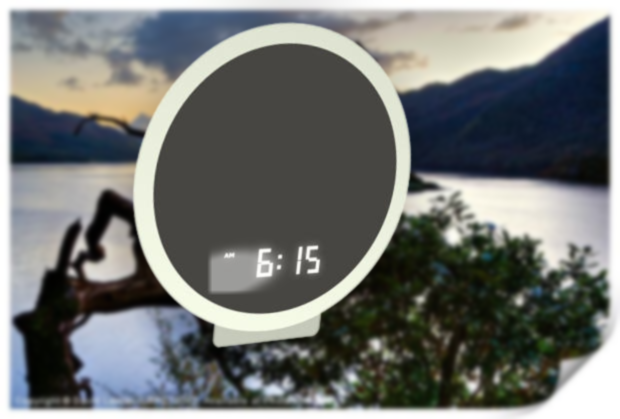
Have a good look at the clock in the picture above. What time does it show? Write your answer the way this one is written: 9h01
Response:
6h15
